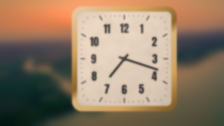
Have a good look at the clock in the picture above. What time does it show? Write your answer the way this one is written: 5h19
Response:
7h18
